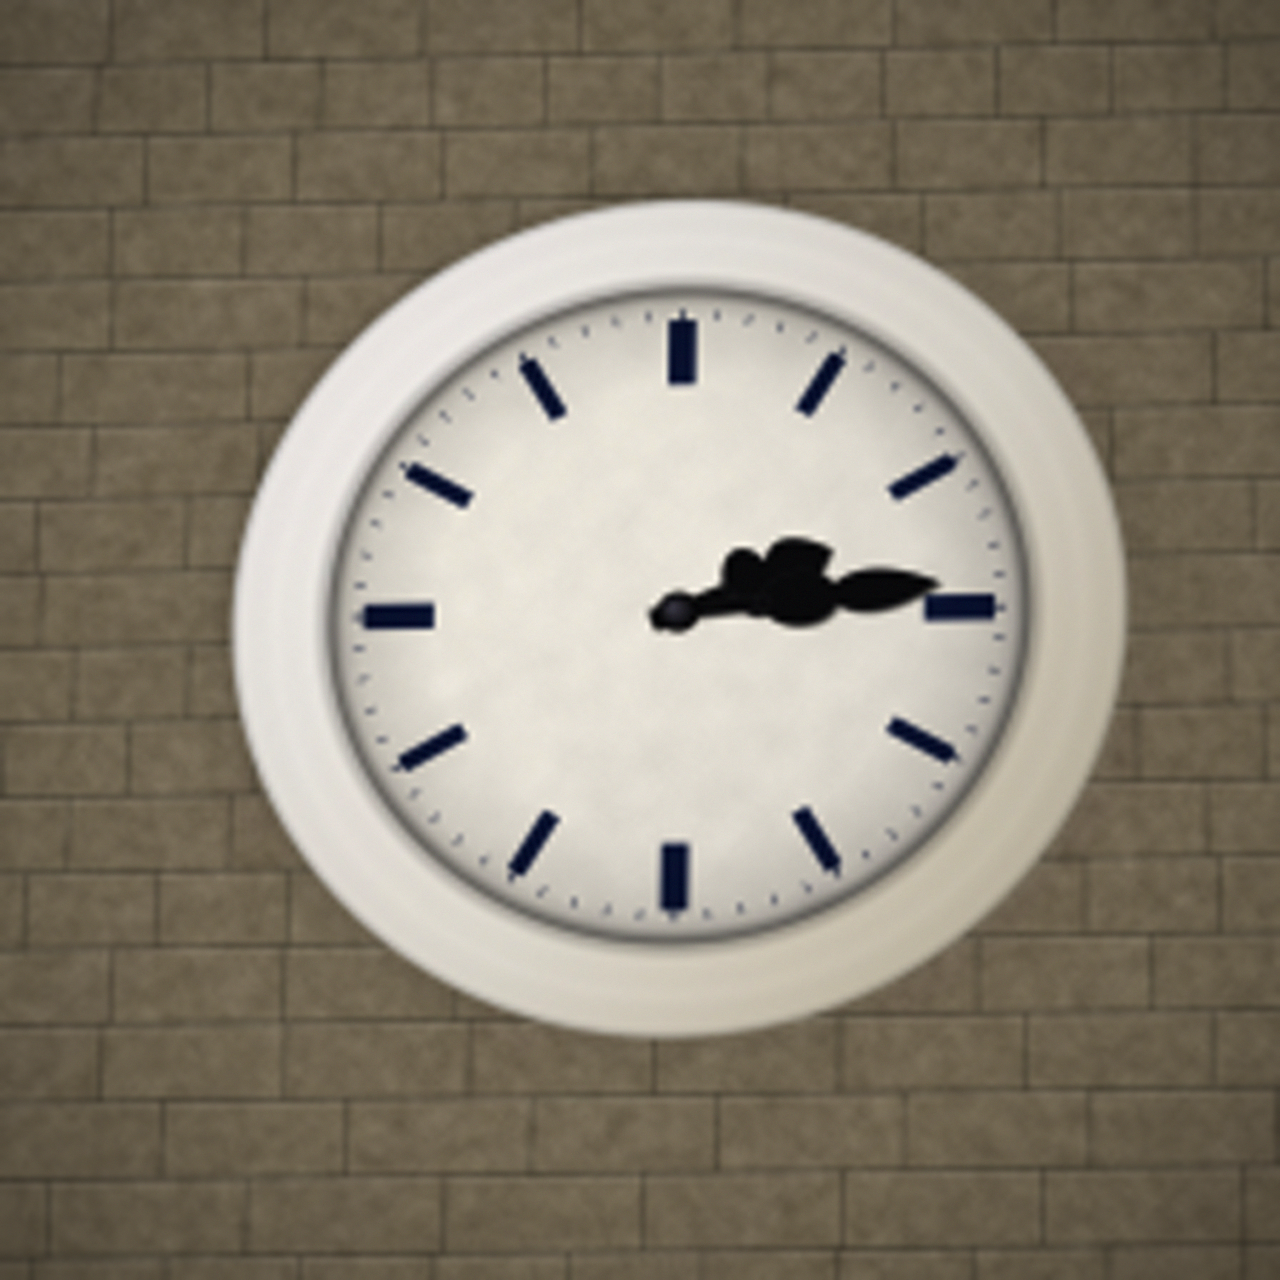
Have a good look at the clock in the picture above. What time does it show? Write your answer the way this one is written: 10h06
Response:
2h14
